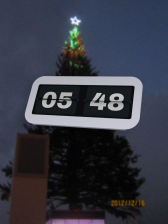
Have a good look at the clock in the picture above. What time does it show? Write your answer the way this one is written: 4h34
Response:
5h48
